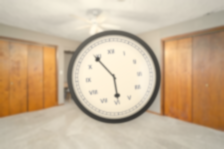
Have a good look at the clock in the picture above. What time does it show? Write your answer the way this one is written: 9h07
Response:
5h54
